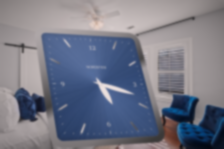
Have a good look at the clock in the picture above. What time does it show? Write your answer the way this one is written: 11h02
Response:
5h18
